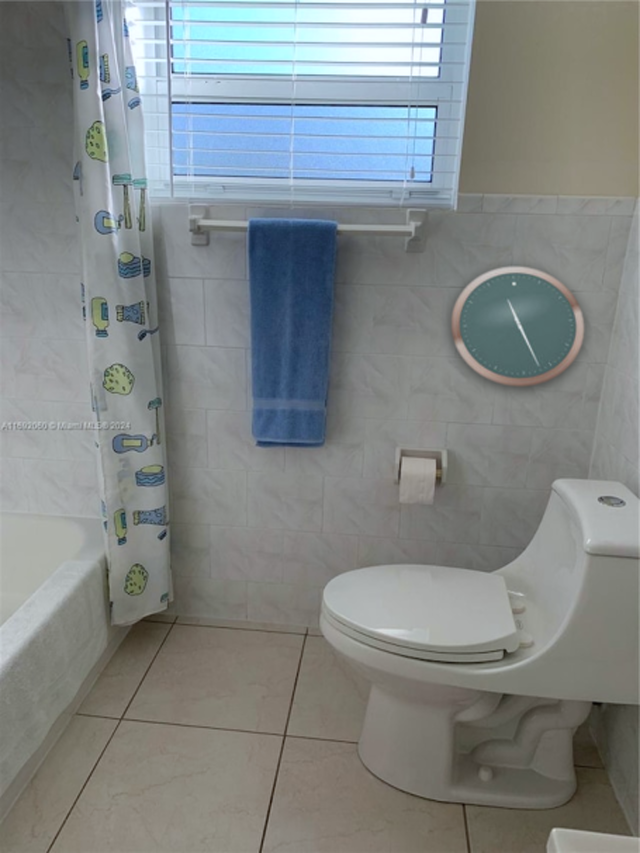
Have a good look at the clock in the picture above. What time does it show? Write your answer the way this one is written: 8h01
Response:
11h27
